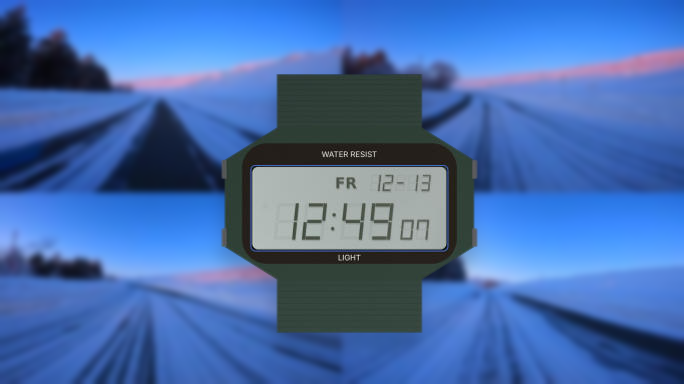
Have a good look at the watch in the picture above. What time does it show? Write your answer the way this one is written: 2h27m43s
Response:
12h49m07s
